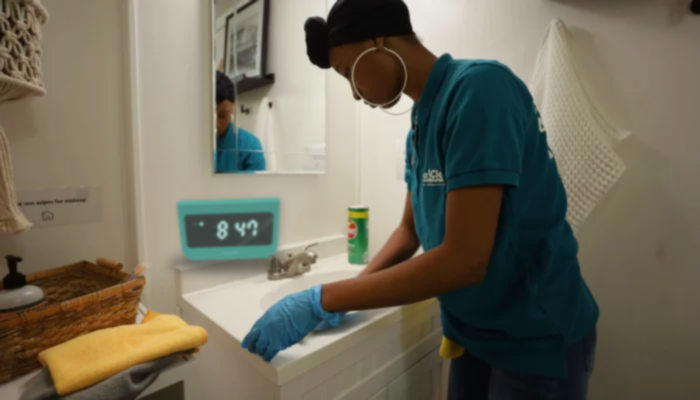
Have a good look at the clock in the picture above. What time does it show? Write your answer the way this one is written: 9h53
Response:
8h47
